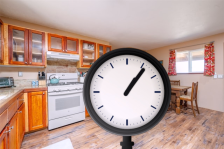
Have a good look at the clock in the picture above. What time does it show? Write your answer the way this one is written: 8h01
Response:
1h06
